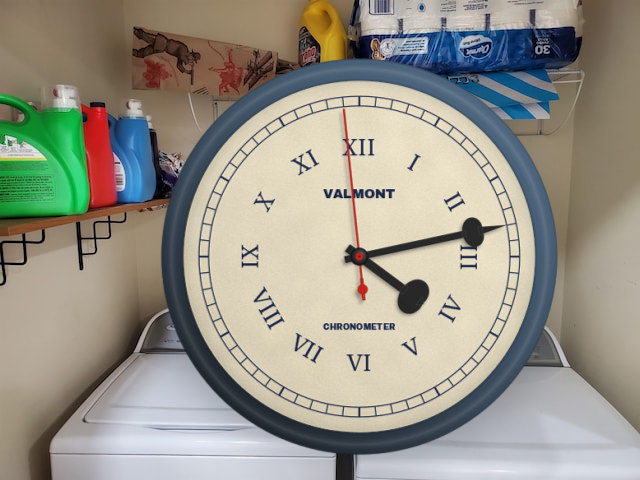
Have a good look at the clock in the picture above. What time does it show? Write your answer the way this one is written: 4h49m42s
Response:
4h12m59s
